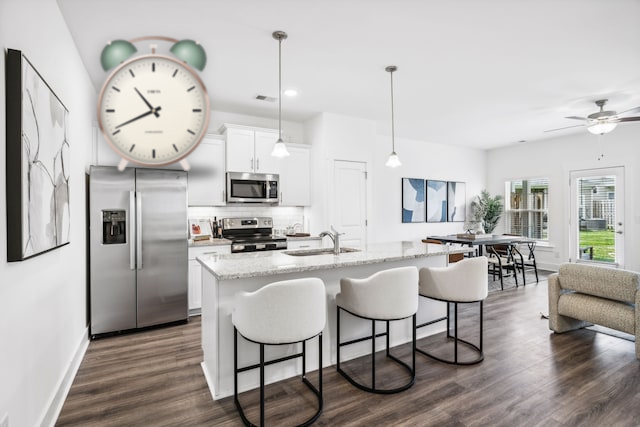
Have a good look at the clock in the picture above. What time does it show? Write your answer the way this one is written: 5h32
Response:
10h41
